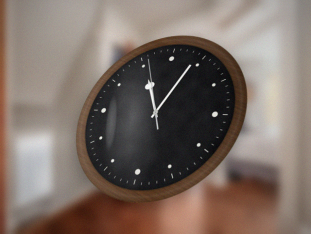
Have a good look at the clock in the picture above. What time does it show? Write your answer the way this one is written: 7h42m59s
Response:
11h03m56s
